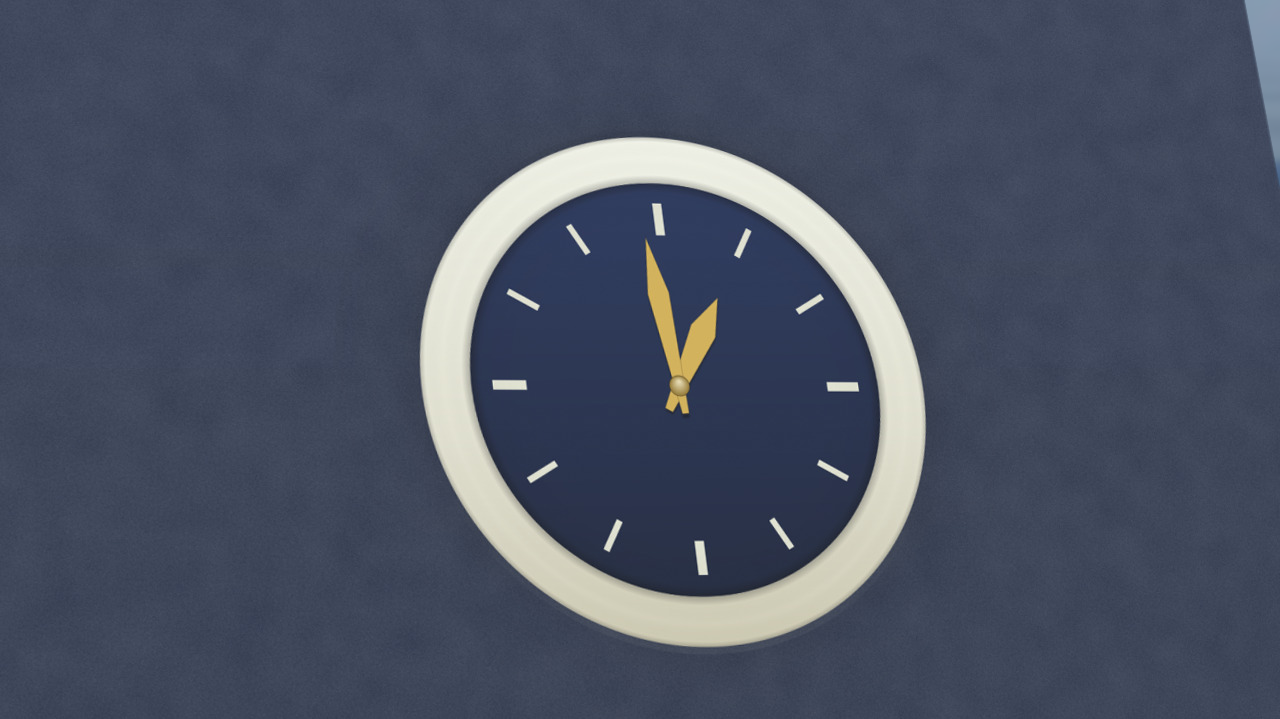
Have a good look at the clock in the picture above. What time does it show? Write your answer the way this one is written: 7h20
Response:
12h59
